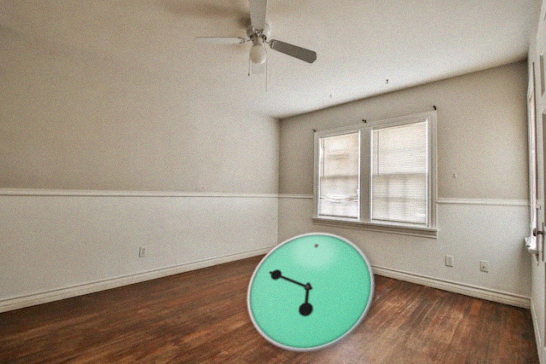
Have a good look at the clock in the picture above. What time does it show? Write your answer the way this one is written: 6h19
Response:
5h48
